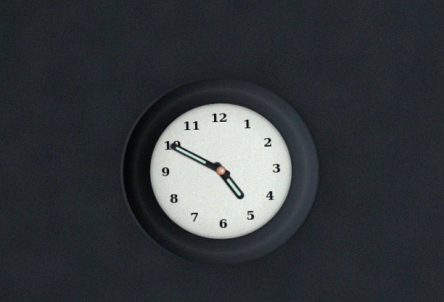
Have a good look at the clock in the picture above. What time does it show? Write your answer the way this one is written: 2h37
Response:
4h50
